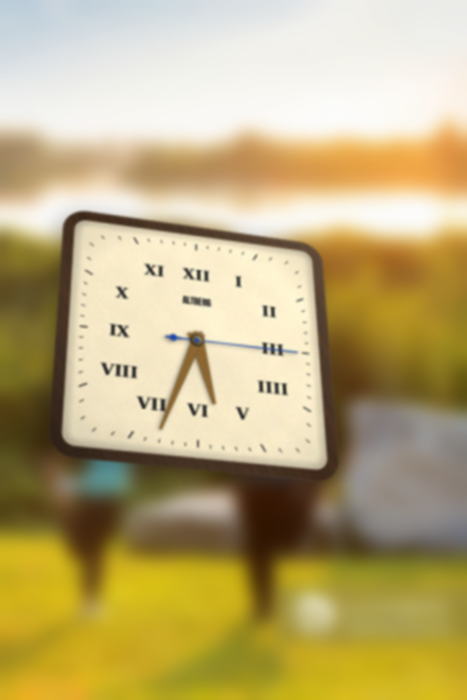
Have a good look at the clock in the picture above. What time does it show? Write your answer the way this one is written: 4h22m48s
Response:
5h33m15s
